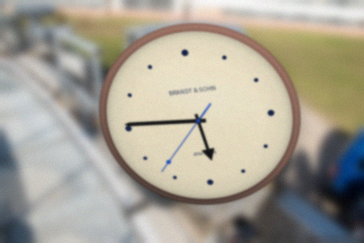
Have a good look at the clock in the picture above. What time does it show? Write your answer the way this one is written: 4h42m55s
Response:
5h45m37s
